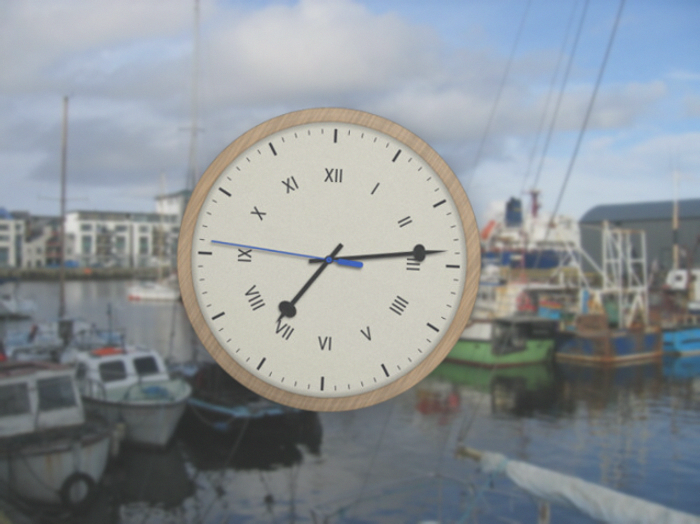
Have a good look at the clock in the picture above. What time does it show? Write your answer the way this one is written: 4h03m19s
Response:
7h13m46s
